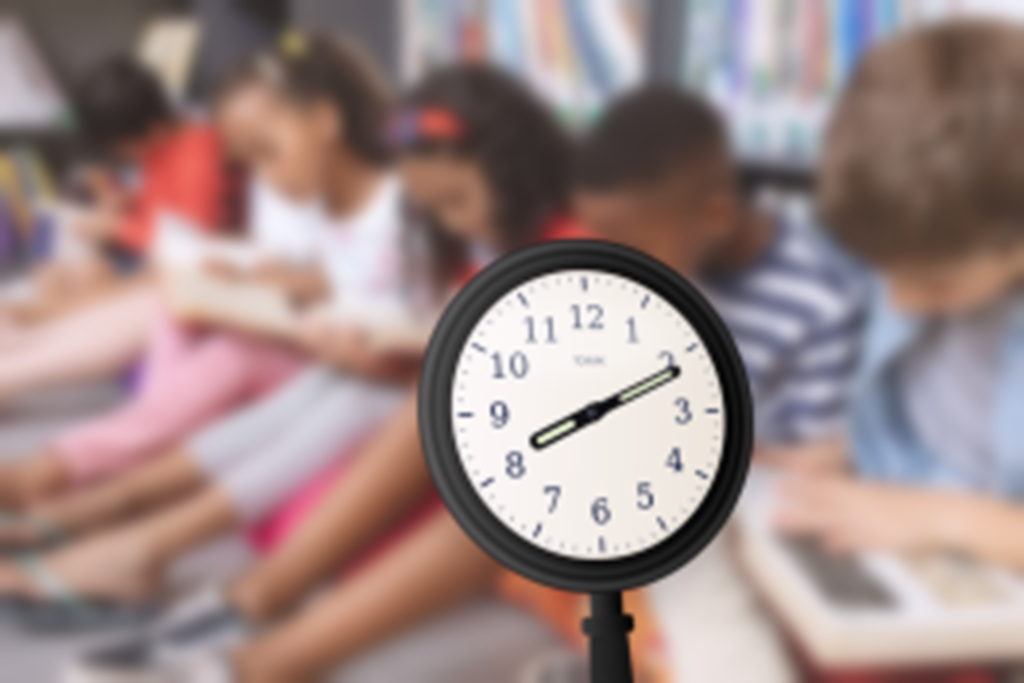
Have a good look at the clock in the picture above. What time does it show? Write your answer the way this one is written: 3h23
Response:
8h11
